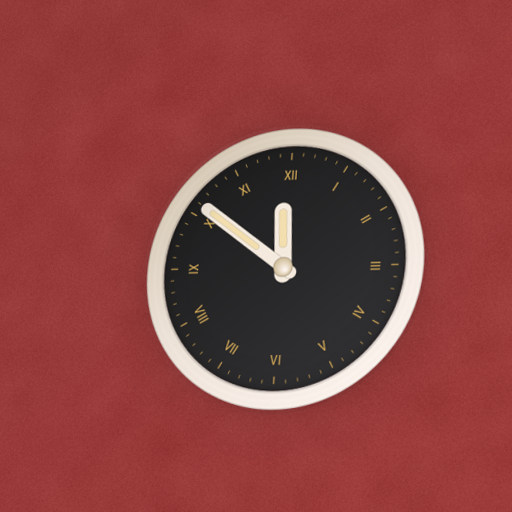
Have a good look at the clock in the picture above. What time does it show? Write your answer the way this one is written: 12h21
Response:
11h51
